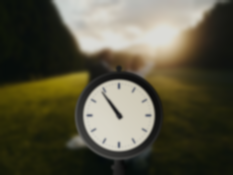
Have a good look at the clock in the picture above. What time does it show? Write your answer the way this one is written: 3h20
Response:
10h54
